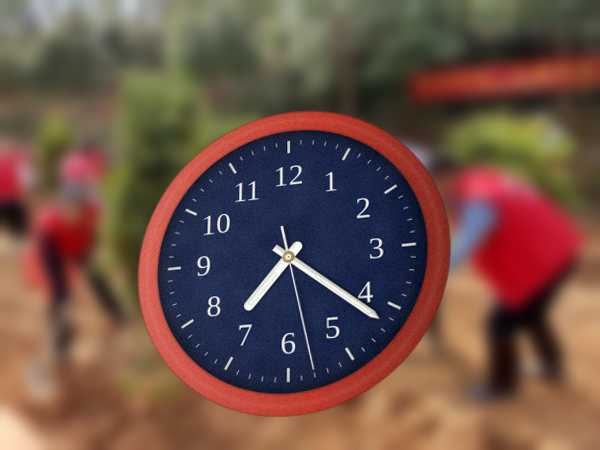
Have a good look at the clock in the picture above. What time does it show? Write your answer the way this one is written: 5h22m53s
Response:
7h21m28s
